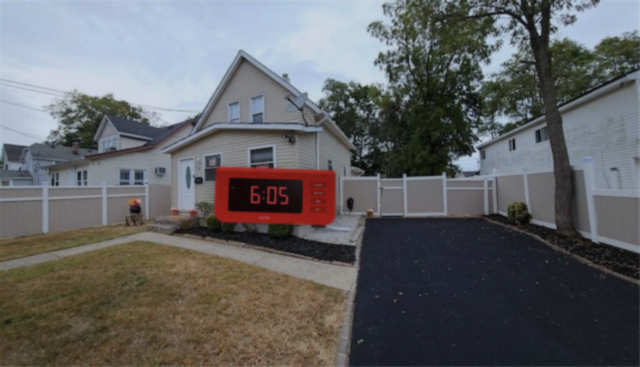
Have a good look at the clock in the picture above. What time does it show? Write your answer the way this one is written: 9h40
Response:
6h05
